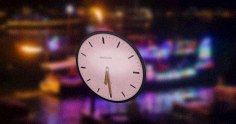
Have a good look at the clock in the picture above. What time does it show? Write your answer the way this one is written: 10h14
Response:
6h30
